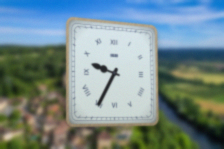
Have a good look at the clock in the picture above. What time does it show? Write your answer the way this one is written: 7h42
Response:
9h35
